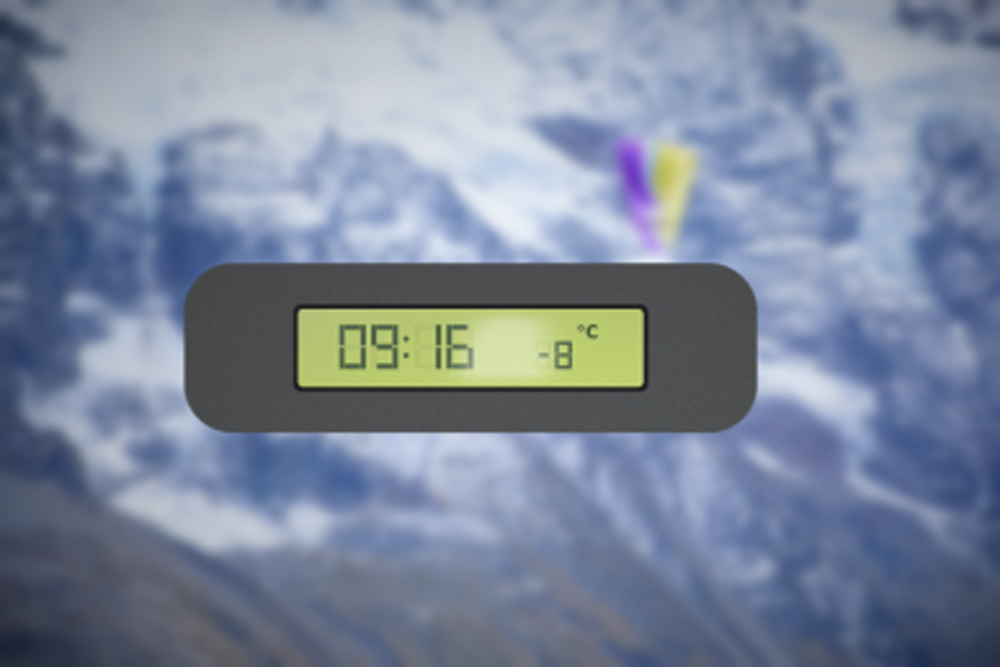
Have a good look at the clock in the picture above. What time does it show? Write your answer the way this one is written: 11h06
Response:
9h16
